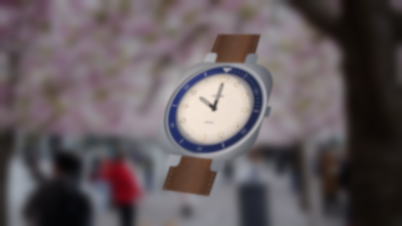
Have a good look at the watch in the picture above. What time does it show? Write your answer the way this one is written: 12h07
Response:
10h00
